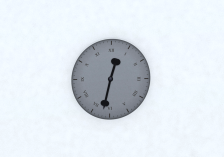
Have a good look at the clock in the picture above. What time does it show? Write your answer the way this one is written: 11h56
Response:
12h32
